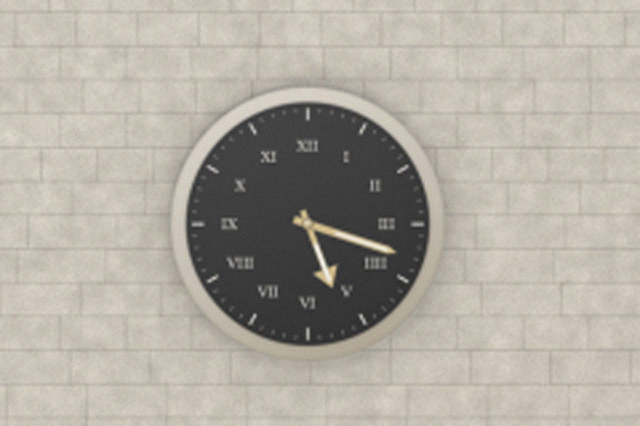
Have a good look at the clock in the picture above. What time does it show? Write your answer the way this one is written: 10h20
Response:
5h18
